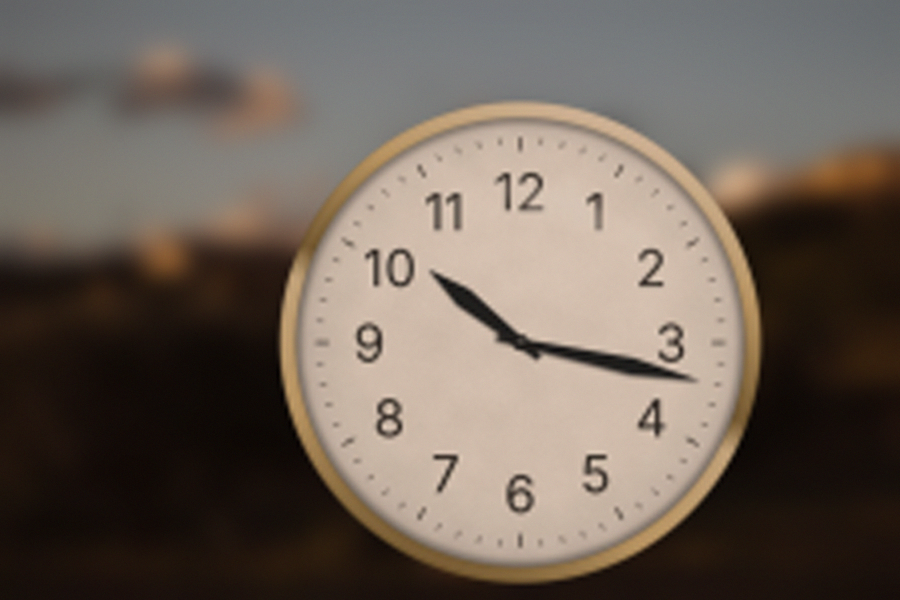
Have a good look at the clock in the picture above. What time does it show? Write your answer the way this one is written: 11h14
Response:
10h17
